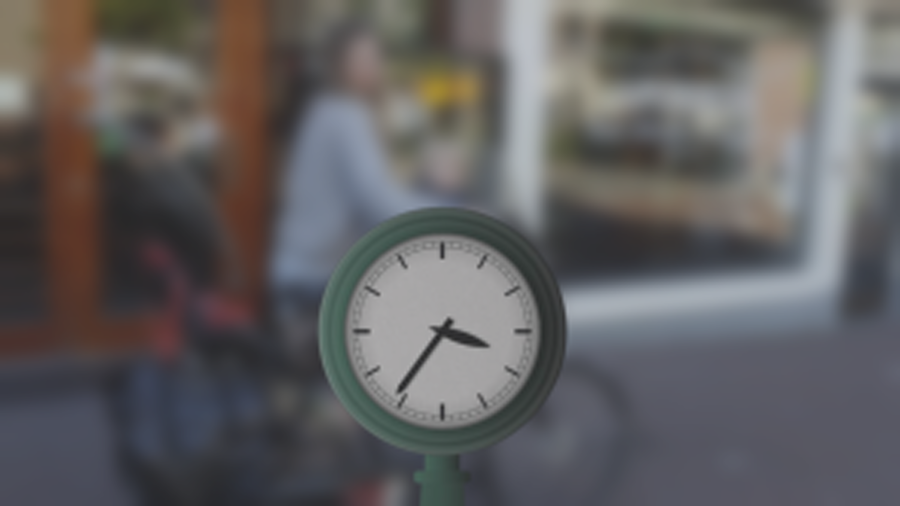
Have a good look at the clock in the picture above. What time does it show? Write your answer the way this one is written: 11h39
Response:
3h36
